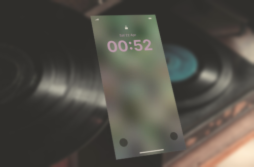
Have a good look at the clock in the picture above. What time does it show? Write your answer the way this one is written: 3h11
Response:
0h52
